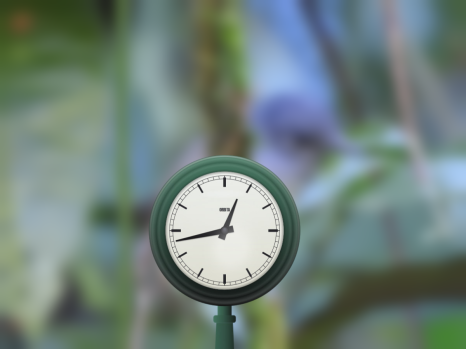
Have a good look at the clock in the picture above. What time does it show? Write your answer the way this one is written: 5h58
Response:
12h43
